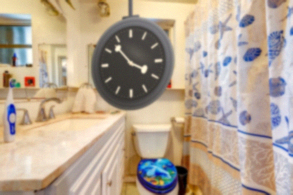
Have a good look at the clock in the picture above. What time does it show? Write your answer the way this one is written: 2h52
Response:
3h53
